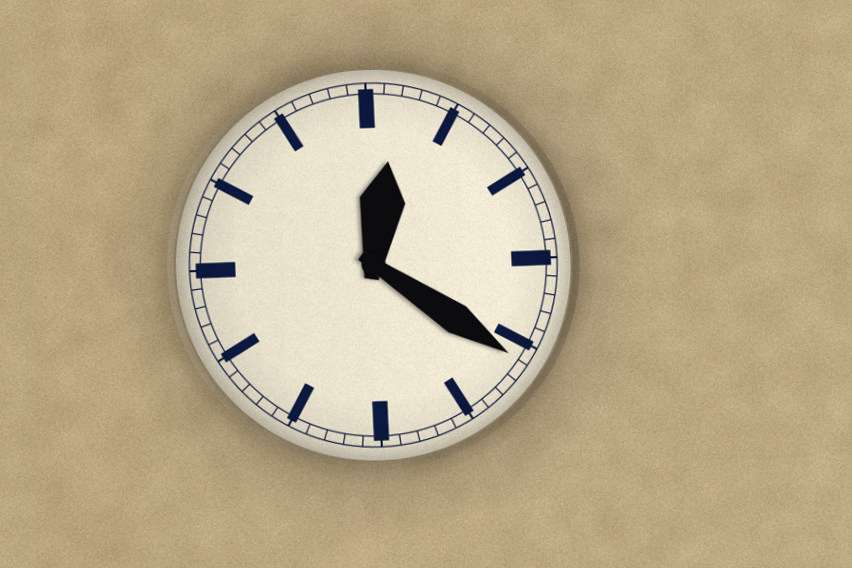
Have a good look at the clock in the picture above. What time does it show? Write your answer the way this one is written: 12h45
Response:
12h21
